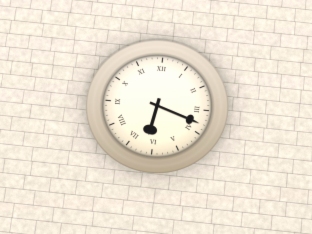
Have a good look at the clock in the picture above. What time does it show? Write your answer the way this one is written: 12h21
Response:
6h18
